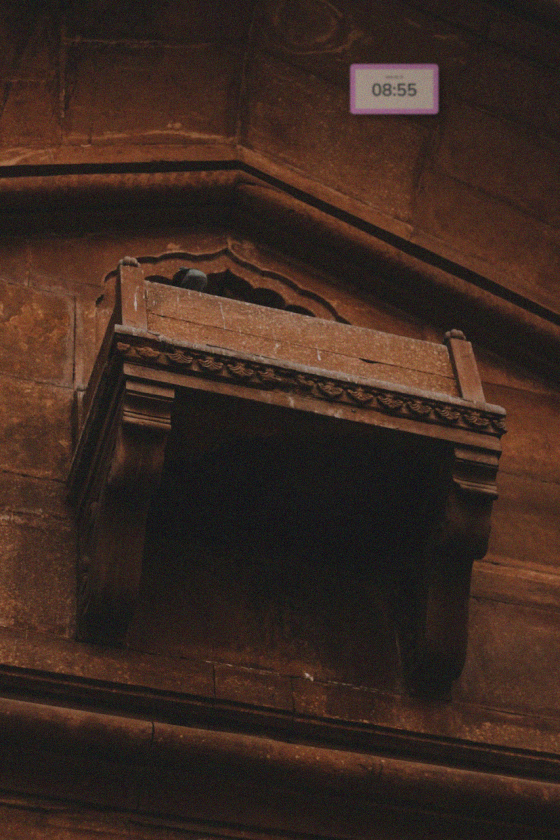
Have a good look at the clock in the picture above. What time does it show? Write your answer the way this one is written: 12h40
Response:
8h55
